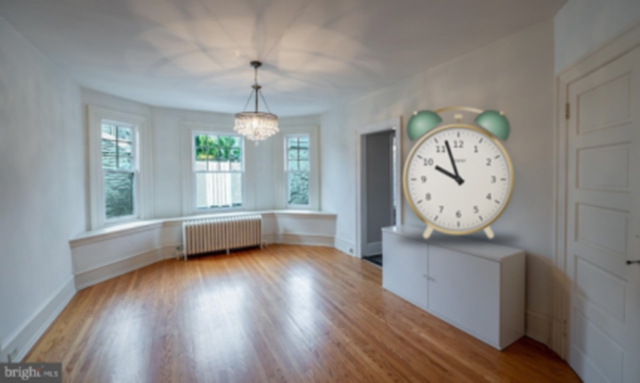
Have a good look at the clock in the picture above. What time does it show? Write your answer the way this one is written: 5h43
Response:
9h57
